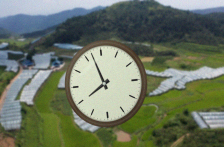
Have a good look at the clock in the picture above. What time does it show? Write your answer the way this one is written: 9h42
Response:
7h57
